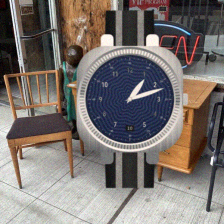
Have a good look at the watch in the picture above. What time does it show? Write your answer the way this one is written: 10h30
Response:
1h12
